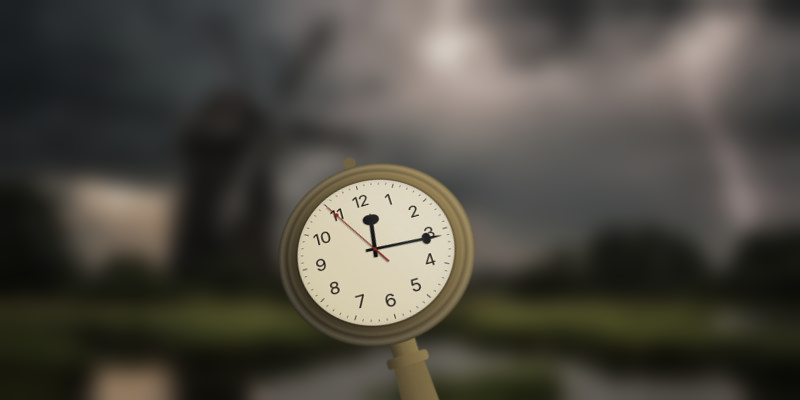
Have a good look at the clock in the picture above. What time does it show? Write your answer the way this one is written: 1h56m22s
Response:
12h15m55s
